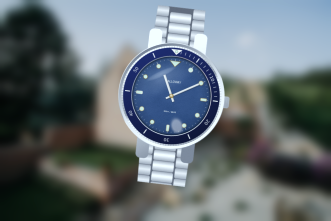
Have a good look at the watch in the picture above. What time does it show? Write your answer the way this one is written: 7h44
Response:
11h10
